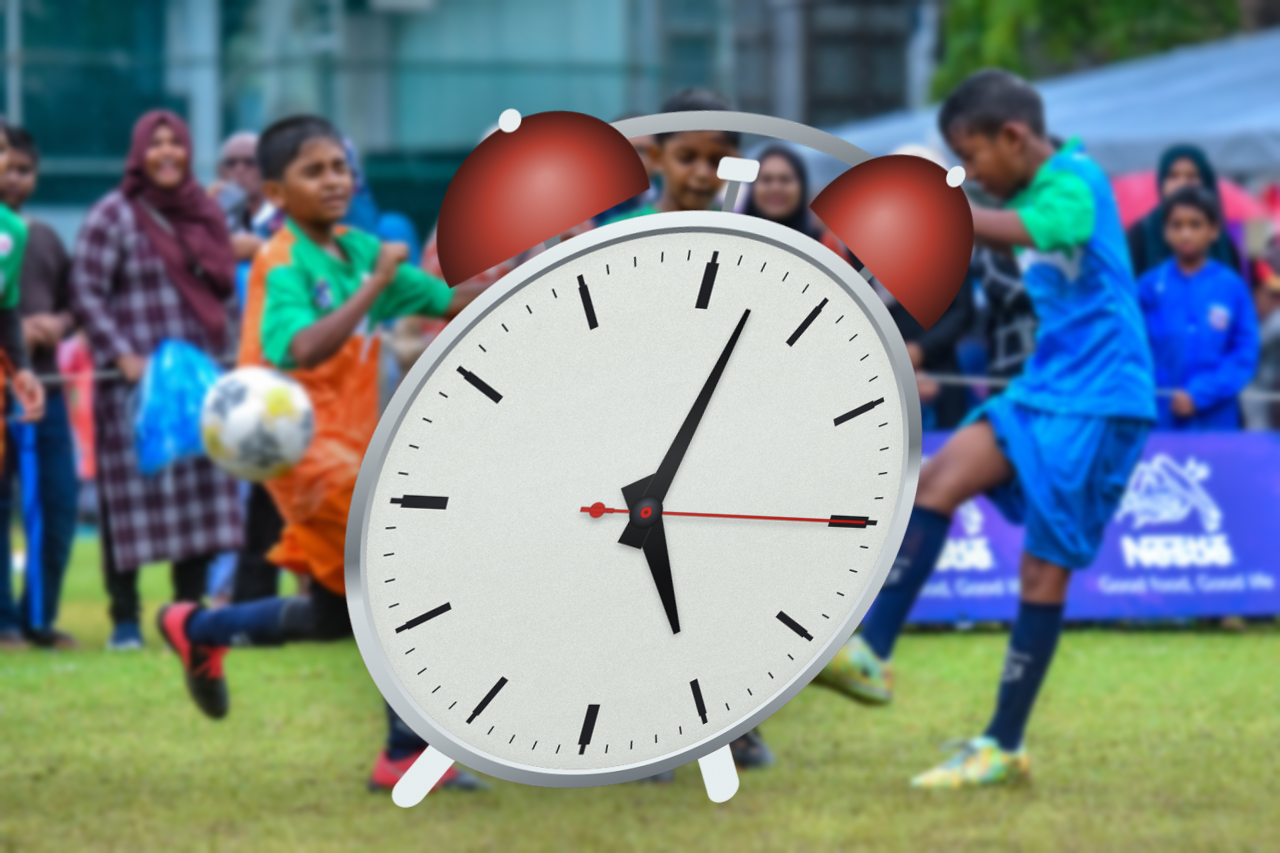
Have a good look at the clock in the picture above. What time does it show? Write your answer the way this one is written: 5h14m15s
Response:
5h02m15s
